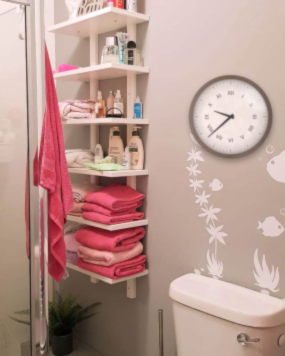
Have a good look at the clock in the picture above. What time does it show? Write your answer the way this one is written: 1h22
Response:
9h38
